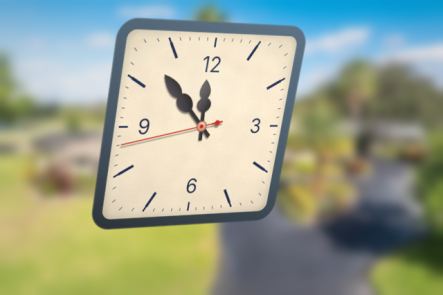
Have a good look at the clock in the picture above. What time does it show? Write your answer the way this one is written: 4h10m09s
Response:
11h52m43s
